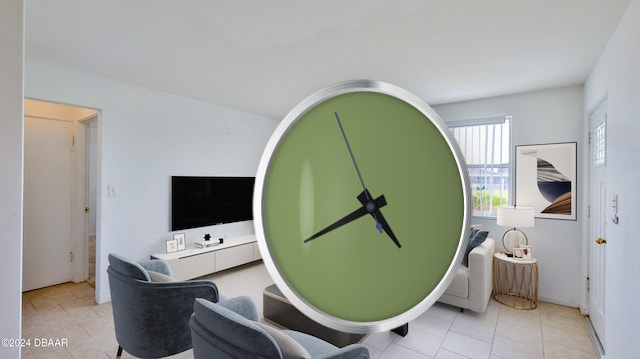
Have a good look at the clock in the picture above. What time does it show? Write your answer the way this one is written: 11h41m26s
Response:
4h40m56s
